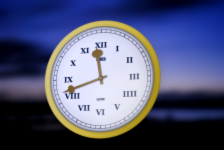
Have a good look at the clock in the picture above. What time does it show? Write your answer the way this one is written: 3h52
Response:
11h42
